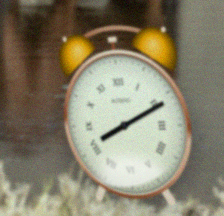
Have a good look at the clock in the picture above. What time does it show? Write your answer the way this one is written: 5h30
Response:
8h11
